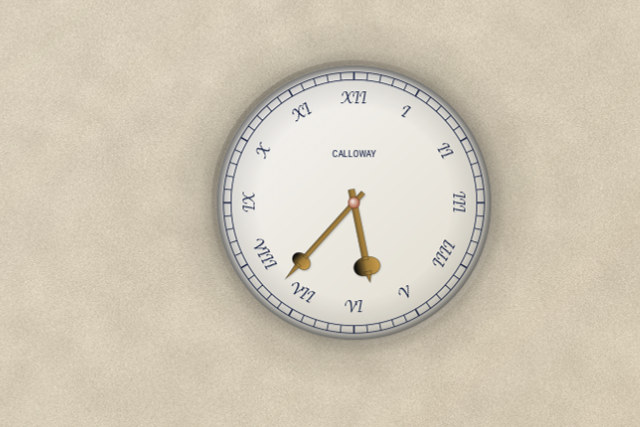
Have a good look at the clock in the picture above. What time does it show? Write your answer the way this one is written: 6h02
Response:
5h37
